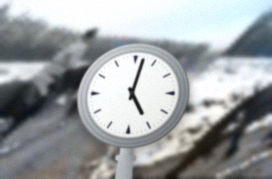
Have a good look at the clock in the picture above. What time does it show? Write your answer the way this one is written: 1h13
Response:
5h02
